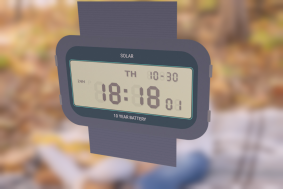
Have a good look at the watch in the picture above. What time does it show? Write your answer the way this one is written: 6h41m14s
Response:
18h18m01s
